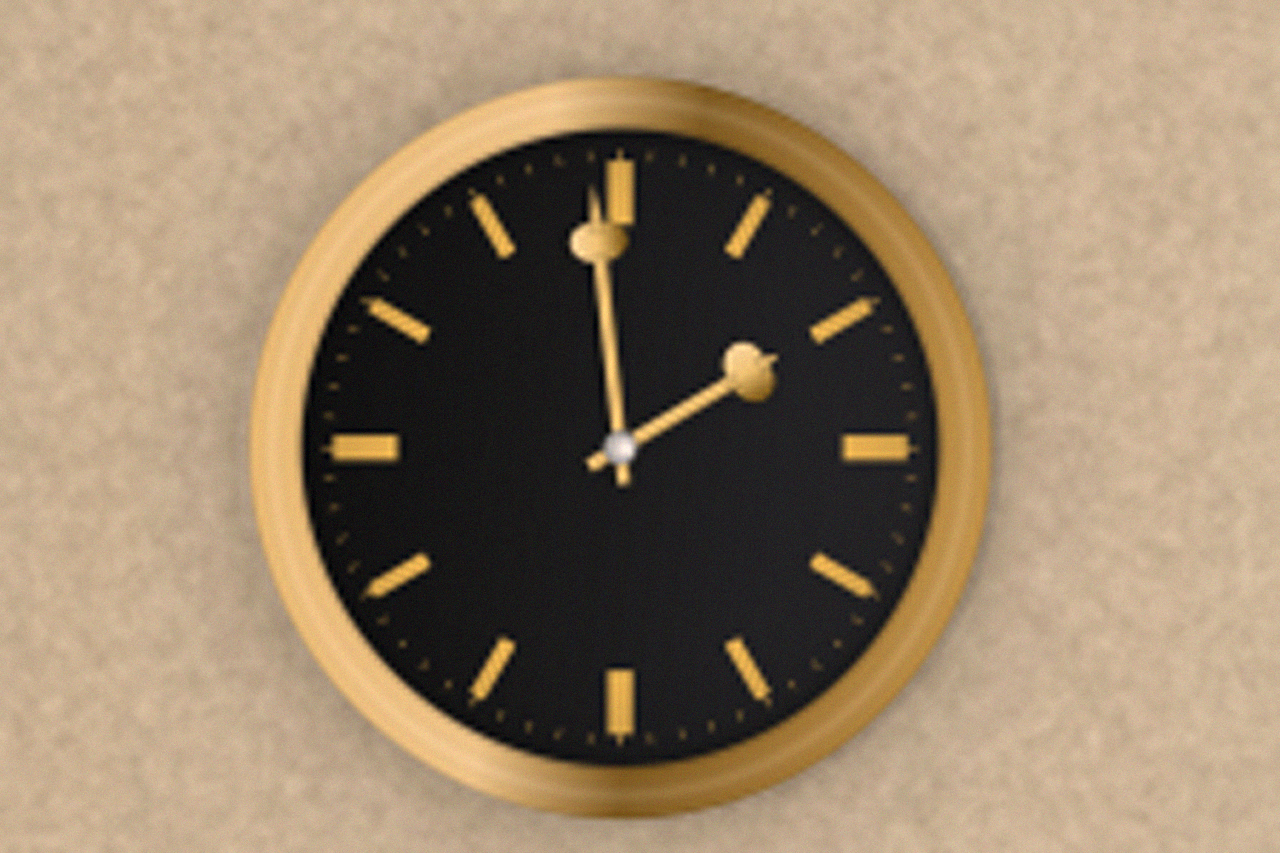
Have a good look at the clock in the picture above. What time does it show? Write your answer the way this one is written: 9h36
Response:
1h59
